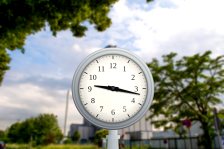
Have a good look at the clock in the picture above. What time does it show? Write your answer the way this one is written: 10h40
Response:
9h17
